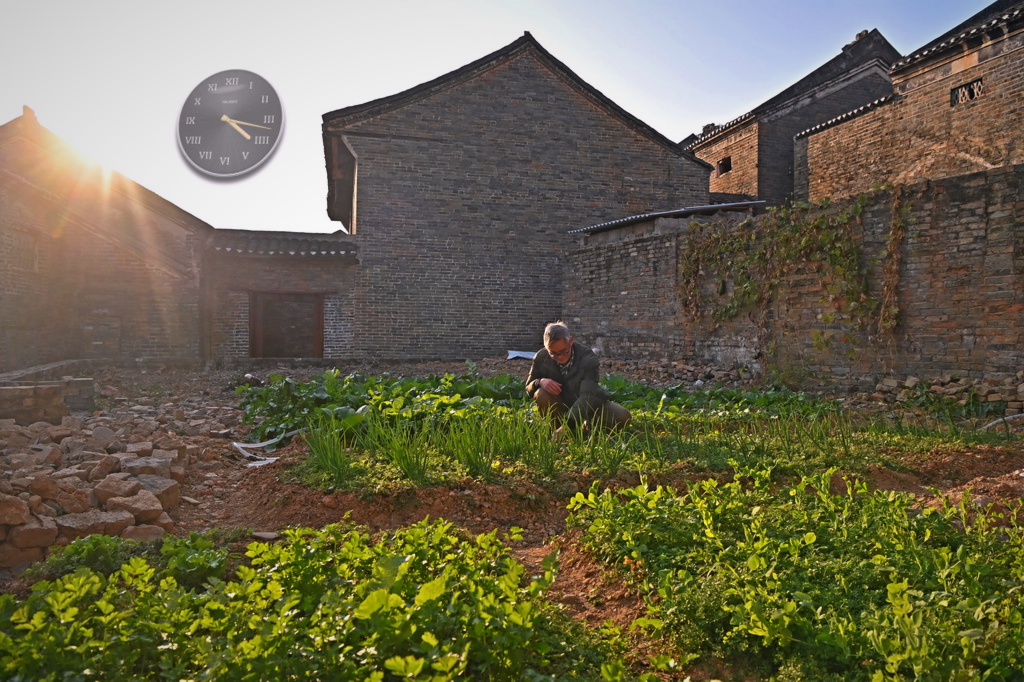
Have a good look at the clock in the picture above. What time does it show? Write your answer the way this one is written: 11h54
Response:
4h17
